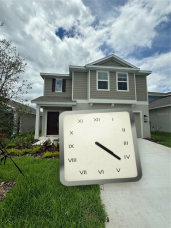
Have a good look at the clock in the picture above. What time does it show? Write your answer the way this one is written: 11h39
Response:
4h22
